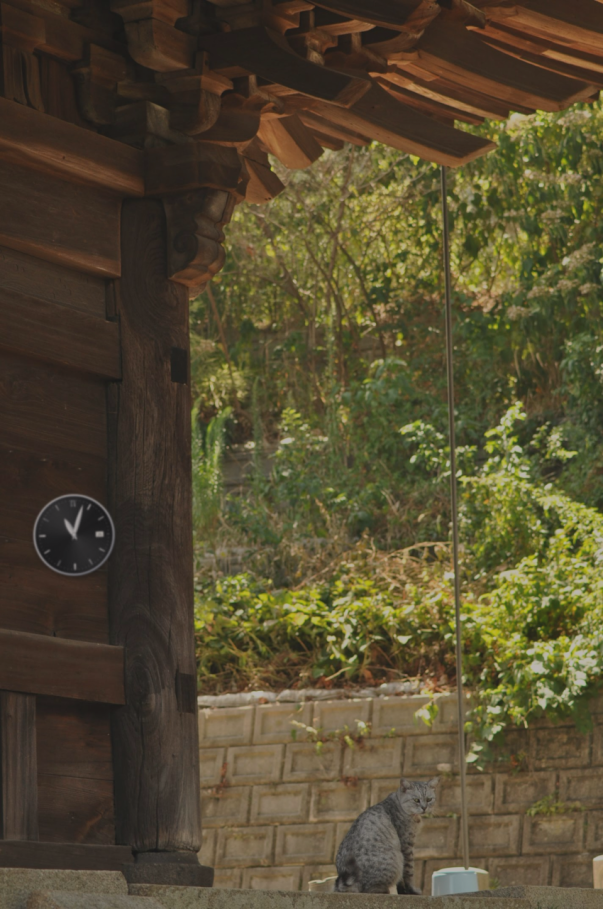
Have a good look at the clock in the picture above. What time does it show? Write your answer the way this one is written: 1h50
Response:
11h03
